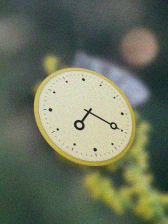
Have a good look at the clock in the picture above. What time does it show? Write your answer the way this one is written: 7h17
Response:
7h20
